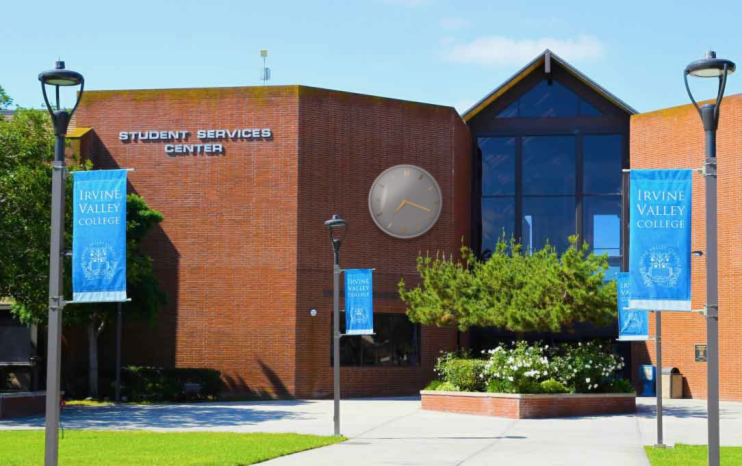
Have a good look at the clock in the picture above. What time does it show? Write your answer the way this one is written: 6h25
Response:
7h18
